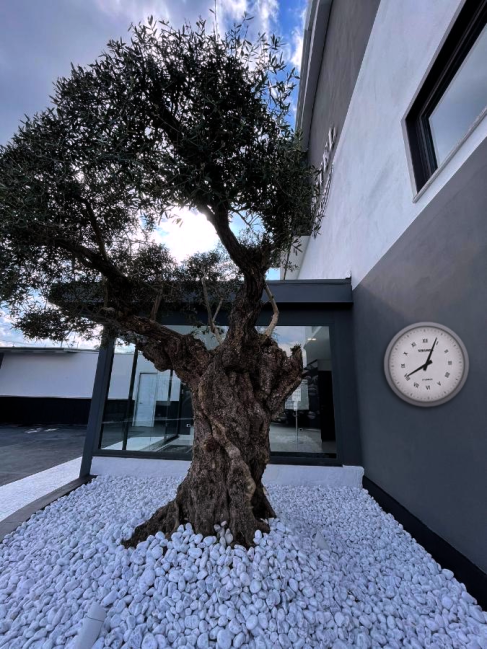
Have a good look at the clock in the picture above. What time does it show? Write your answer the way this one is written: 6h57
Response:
8h04
